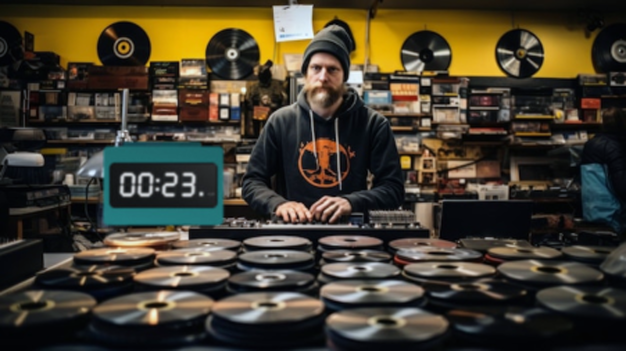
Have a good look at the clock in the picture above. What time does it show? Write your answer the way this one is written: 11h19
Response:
0h23
